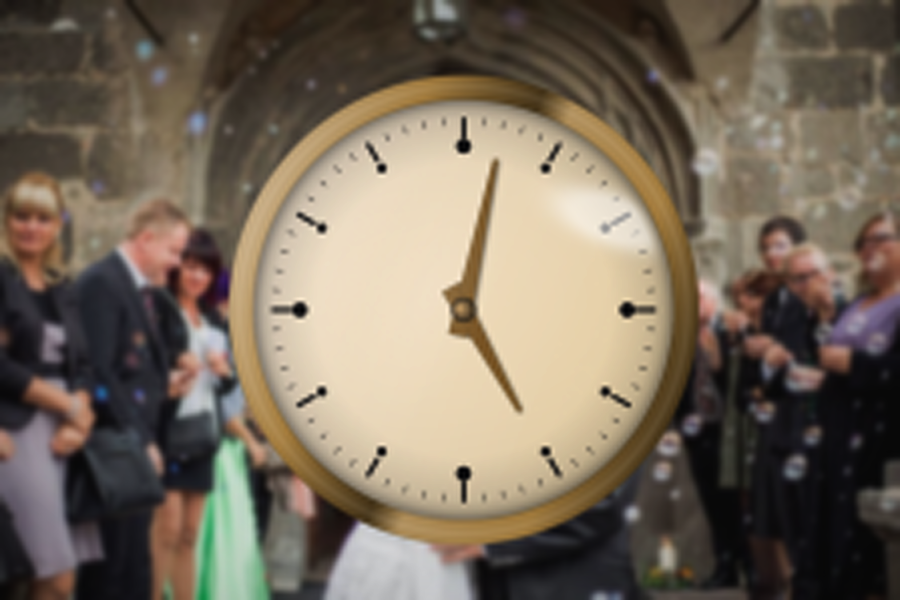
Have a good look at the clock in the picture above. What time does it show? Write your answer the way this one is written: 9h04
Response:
5h02
